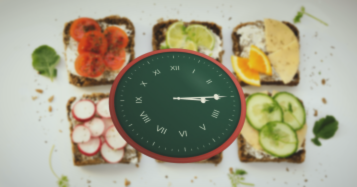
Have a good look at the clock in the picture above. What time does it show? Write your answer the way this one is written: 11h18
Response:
3h15
